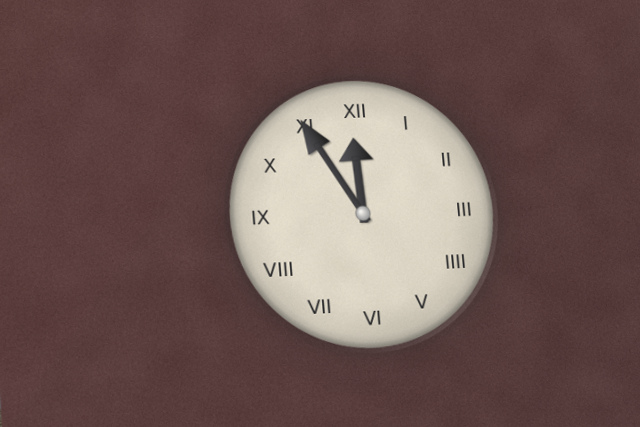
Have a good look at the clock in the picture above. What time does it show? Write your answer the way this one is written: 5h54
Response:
11h55
